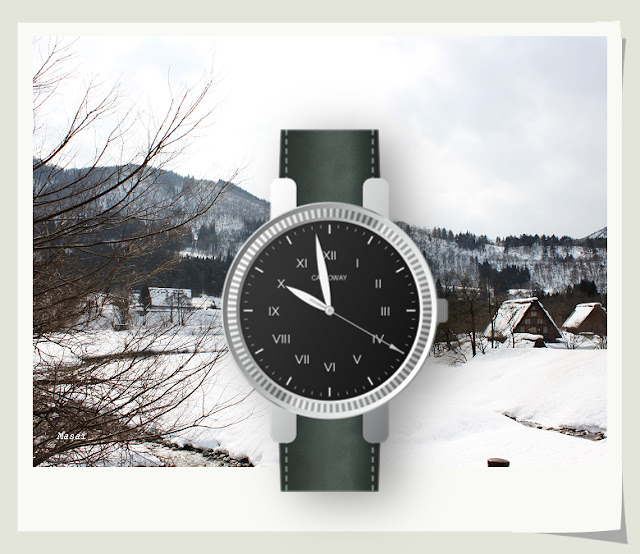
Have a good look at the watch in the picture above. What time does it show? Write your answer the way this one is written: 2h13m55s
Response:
9h58m20s
